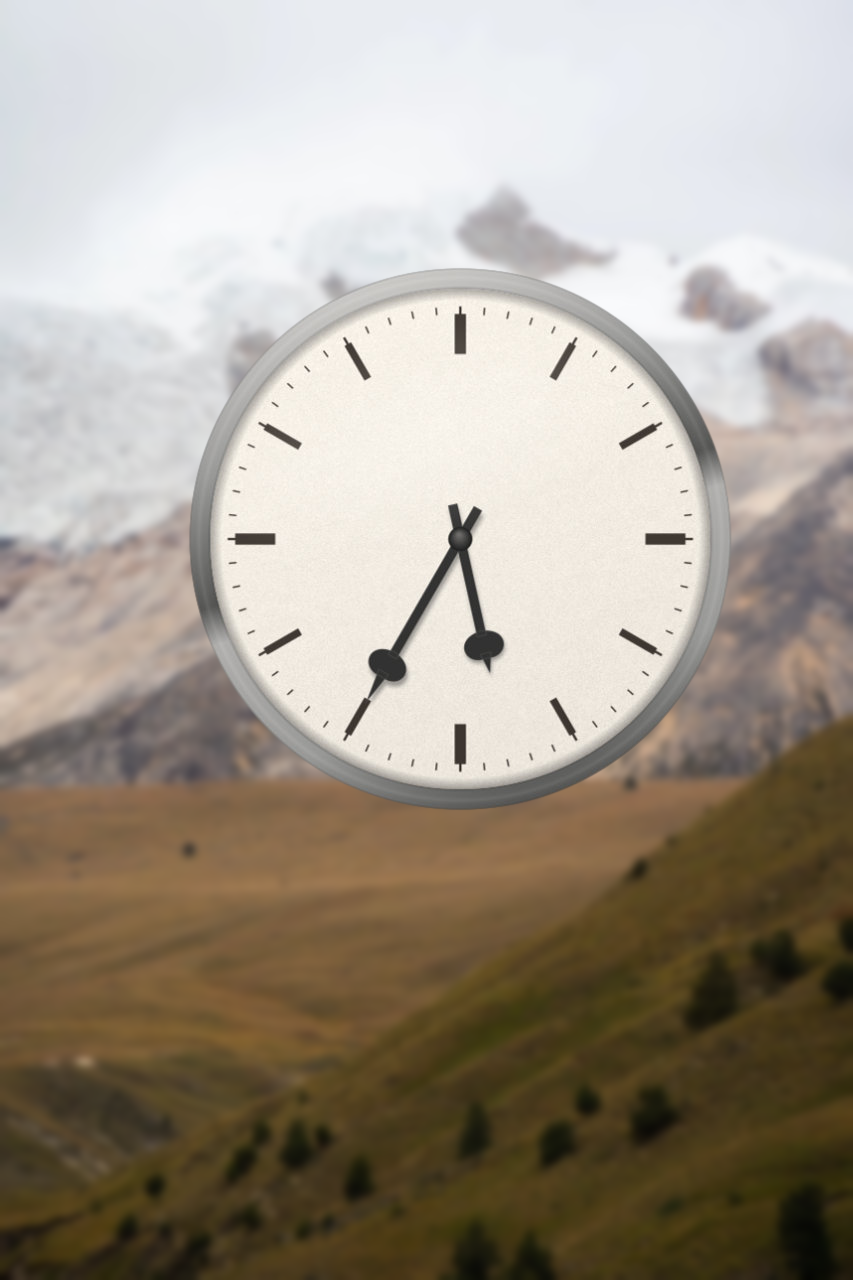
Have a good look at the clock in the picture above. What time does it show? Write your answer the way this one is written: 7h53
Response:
5h35
